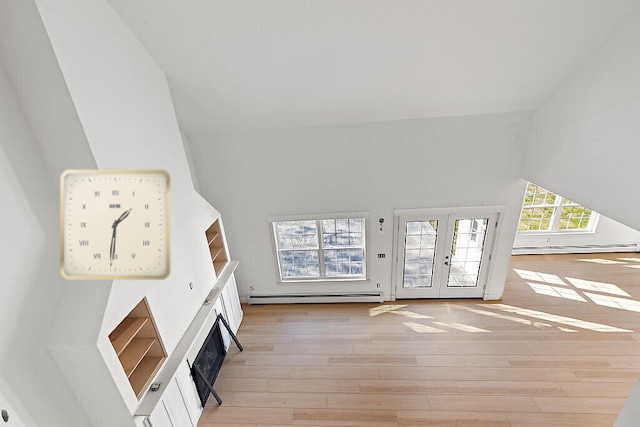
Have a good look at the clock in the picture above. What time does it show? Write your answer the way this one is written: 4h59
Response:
1h31
